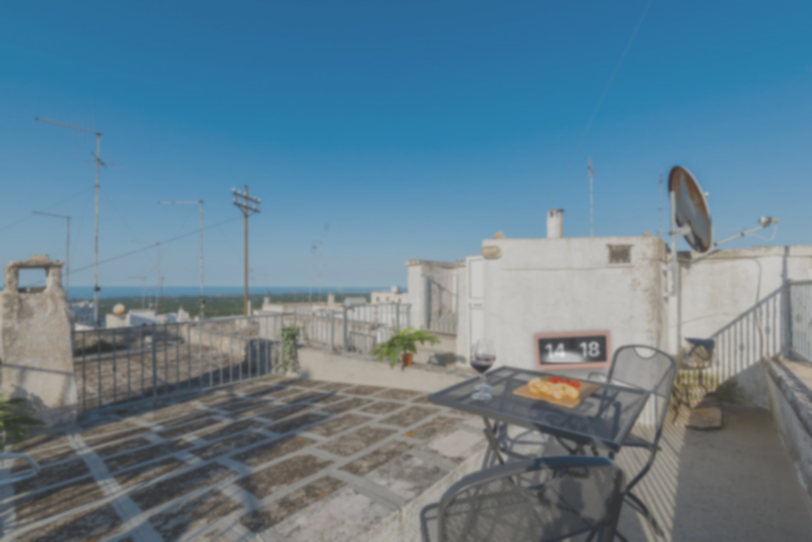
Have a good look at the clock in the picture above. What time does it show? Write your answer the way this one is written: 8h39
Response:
14h18
